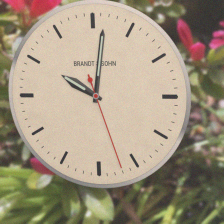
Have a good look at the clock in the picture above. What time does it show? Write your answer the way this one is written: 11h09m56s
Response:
10h01m27s
